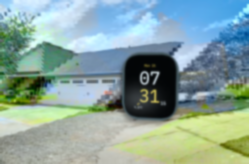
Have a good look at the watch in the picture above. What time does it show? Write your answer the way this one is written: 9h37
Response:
7h31
